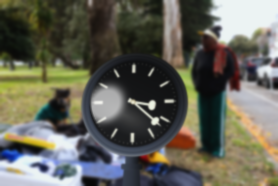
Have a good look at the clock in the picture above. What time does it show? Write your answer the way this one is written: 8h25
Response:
3h22
